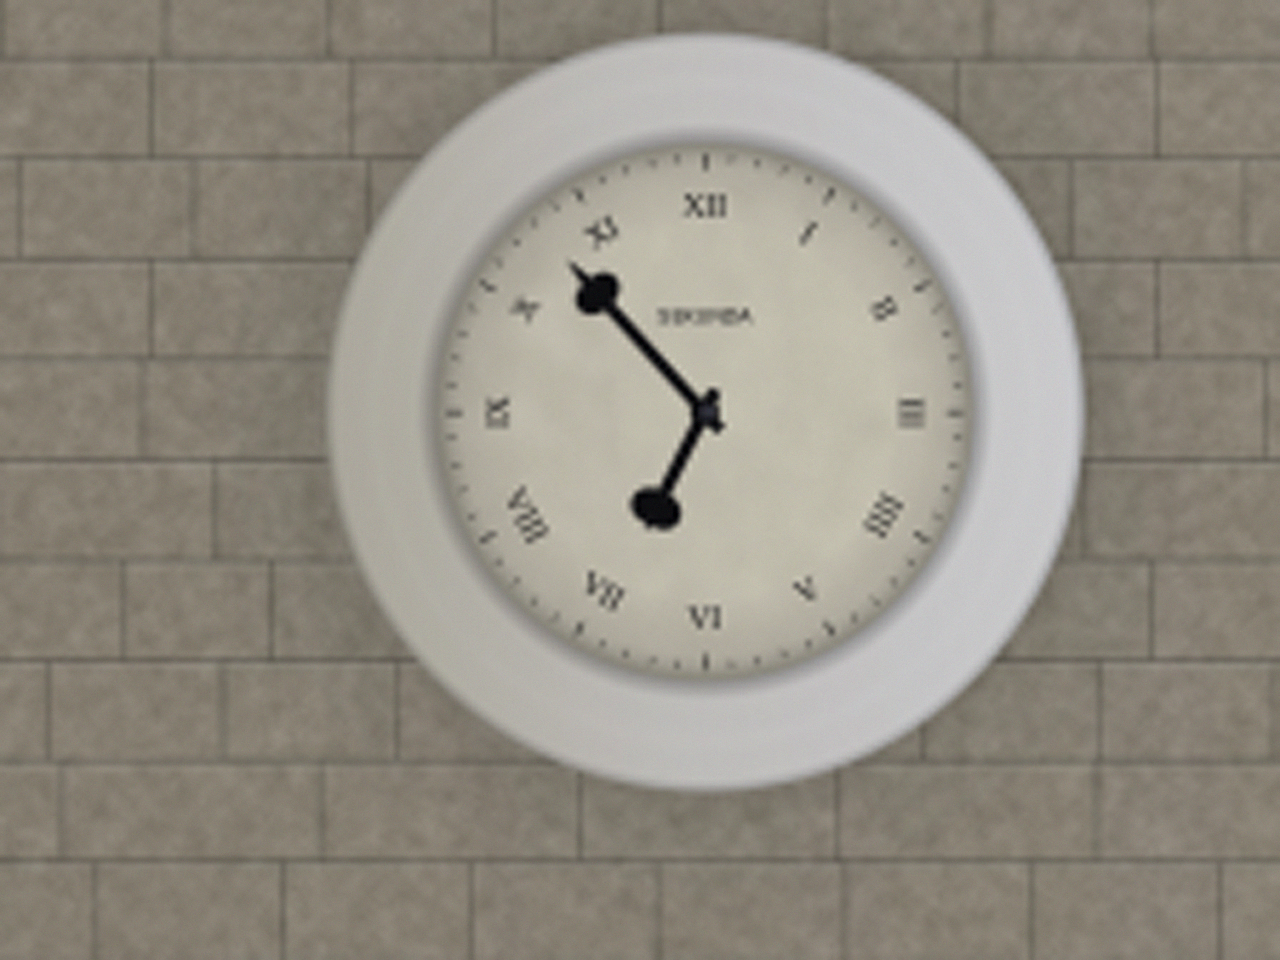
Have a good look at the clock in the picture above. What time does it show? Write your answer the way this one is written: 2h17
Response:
6h53
